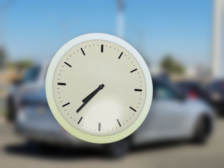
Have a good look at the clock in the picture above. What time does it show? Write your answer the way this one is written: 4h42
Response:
7h37
